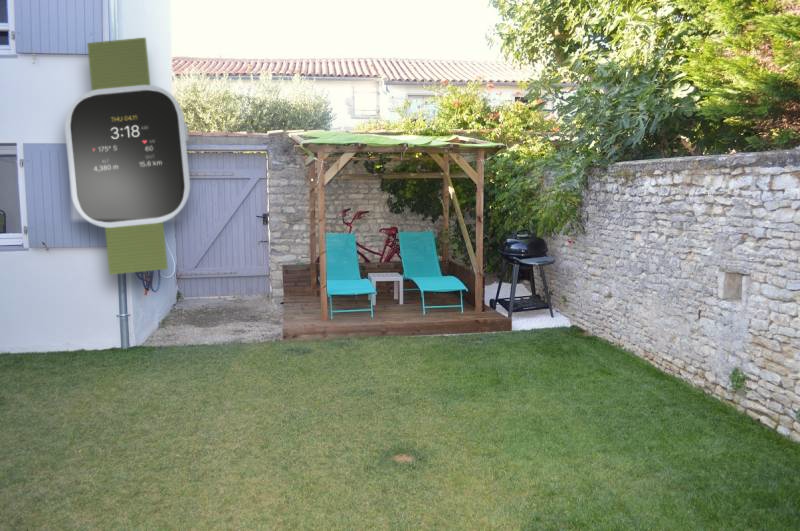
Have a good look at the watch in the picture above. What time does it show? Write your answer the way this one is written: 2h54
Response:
3h18
